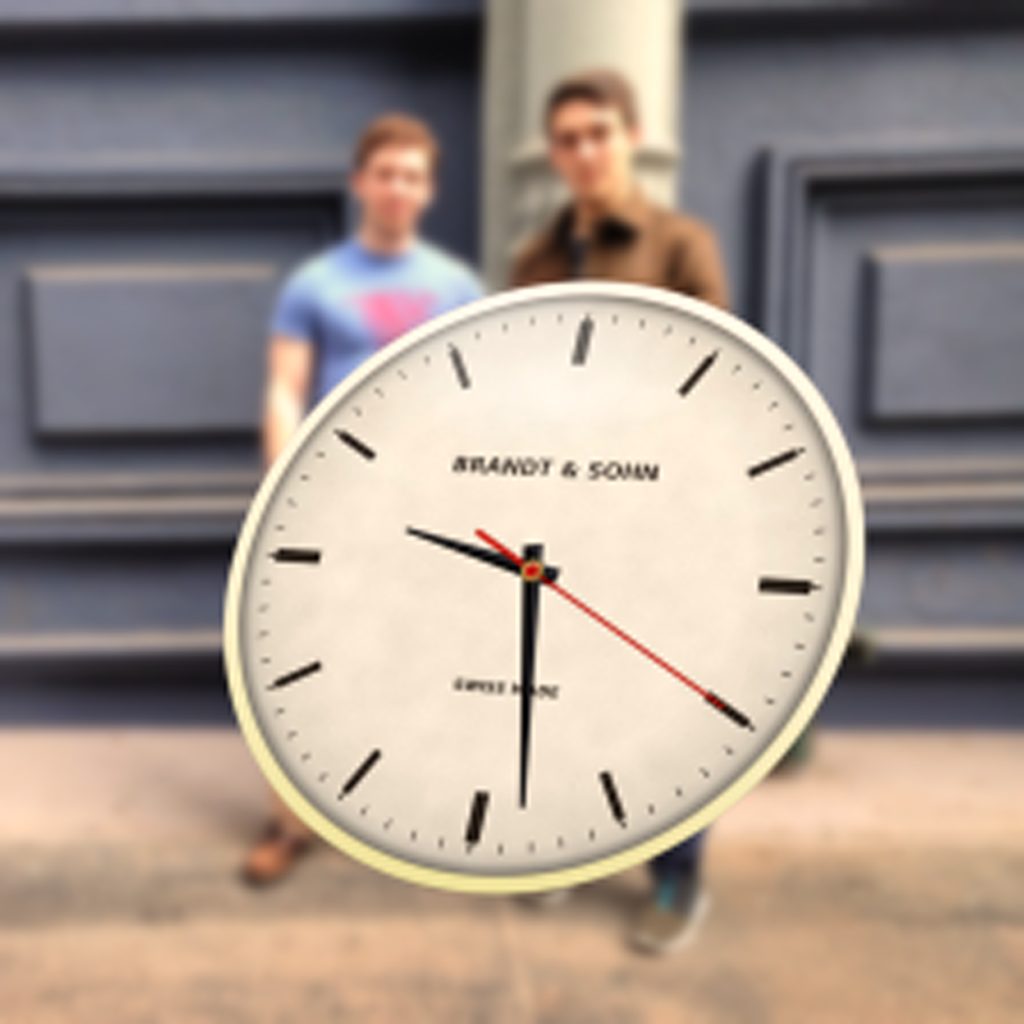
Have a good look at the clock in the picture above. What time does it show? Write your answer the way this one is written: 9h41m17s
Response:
9h28m20s
